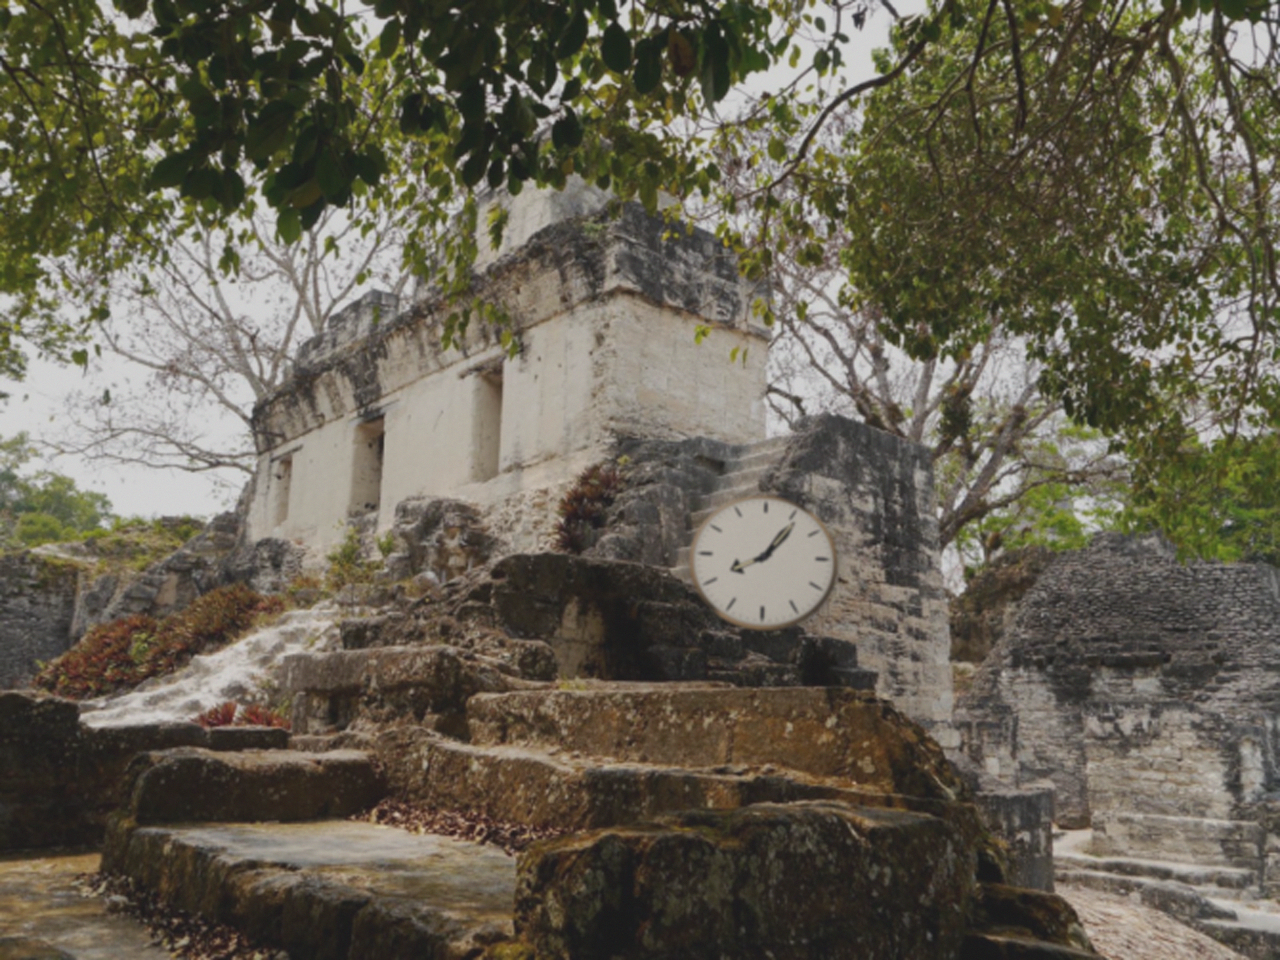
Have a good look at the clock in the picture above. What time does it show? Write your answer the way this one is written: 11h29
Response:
8h06
